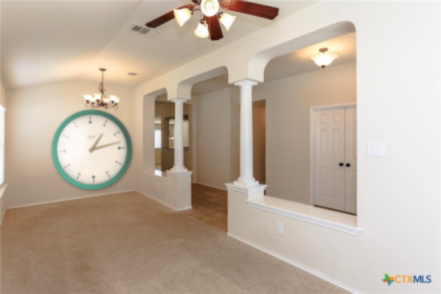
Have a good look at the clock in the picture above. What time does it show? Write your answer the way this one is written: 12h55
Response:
1h13
